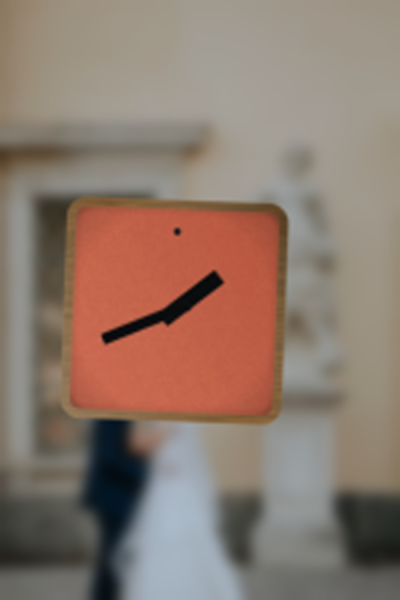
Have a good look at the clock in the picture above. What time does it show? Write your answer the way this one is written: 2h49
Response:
1h41
